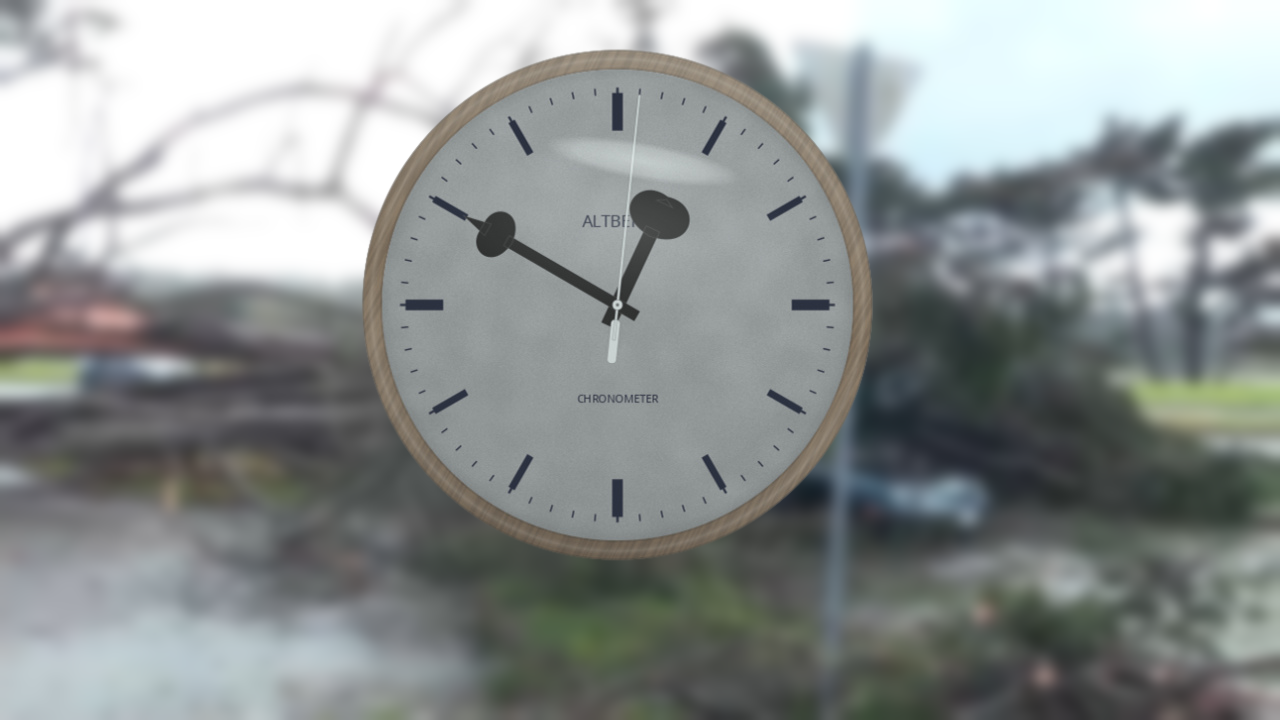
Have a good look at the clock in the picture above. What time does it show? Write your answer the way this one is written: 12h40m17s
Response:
12h50m01s
